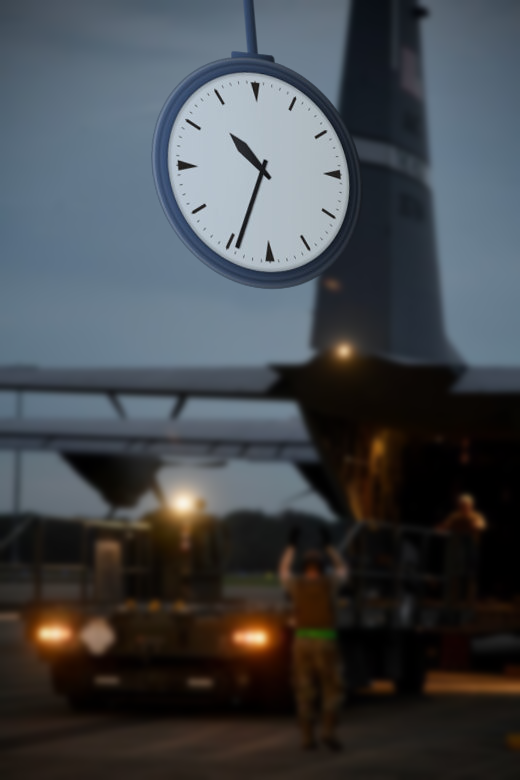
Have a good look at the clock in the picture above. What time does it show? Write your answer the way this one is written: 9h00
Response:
10h34
